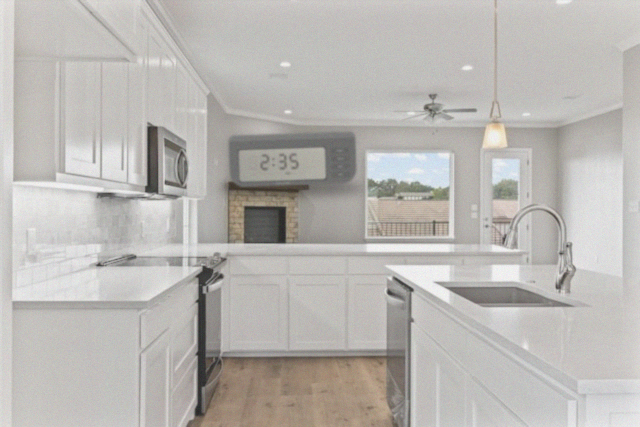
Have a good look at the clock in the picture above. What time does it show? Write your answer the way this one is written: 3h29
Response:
2h35
